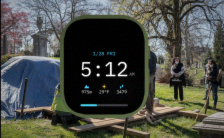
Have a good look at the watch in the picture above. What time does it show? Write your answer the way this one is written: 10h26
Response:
5h12
